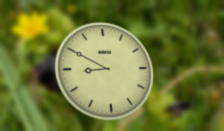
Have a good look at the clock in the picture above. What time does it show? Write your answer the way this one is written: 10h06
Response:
8h50
